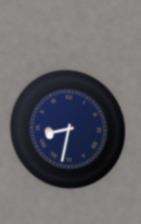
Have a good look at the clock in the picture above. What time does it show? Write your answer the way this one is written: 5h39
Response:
8h32
